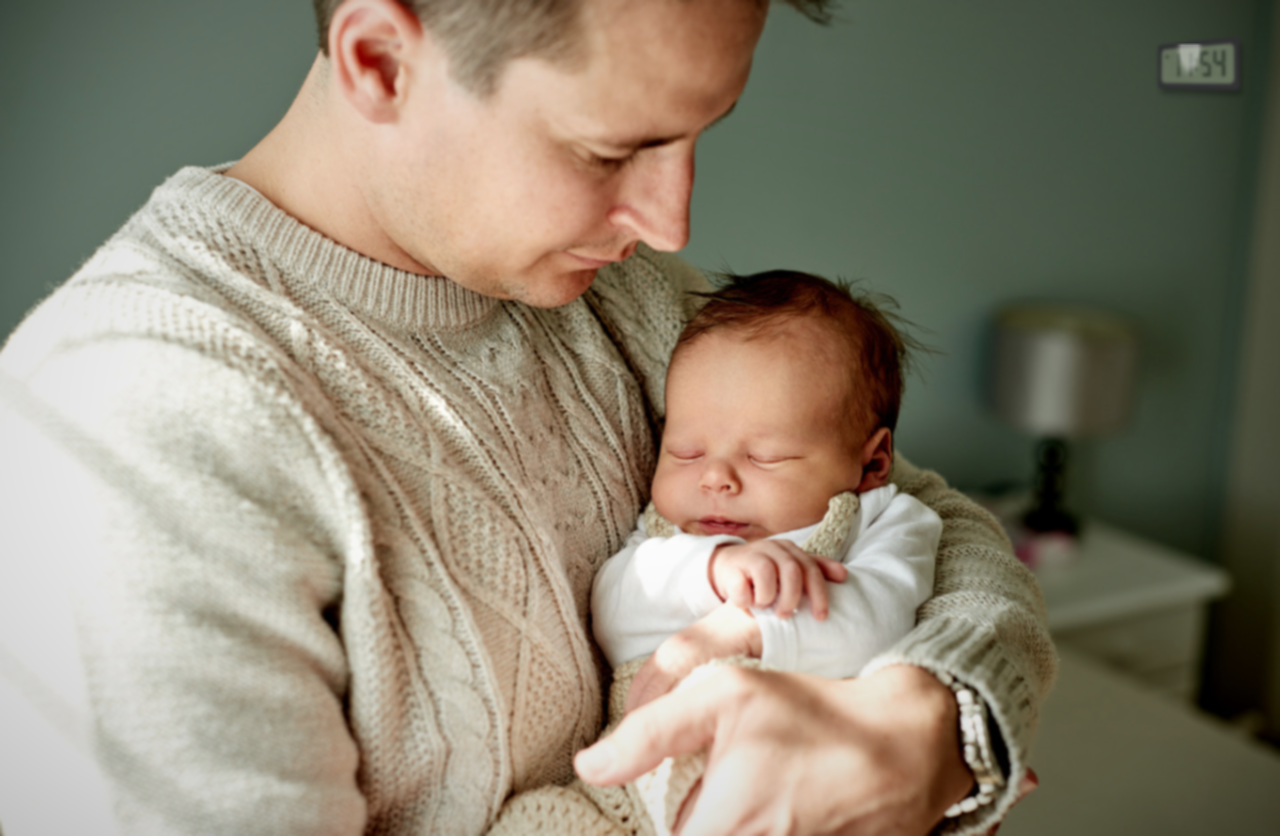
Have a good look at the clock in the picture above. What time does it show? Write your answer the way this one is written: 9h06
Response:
11h54
